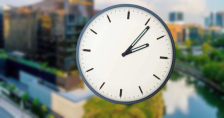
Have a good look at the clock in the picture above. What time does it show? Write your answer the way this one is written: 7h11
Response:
2h06
